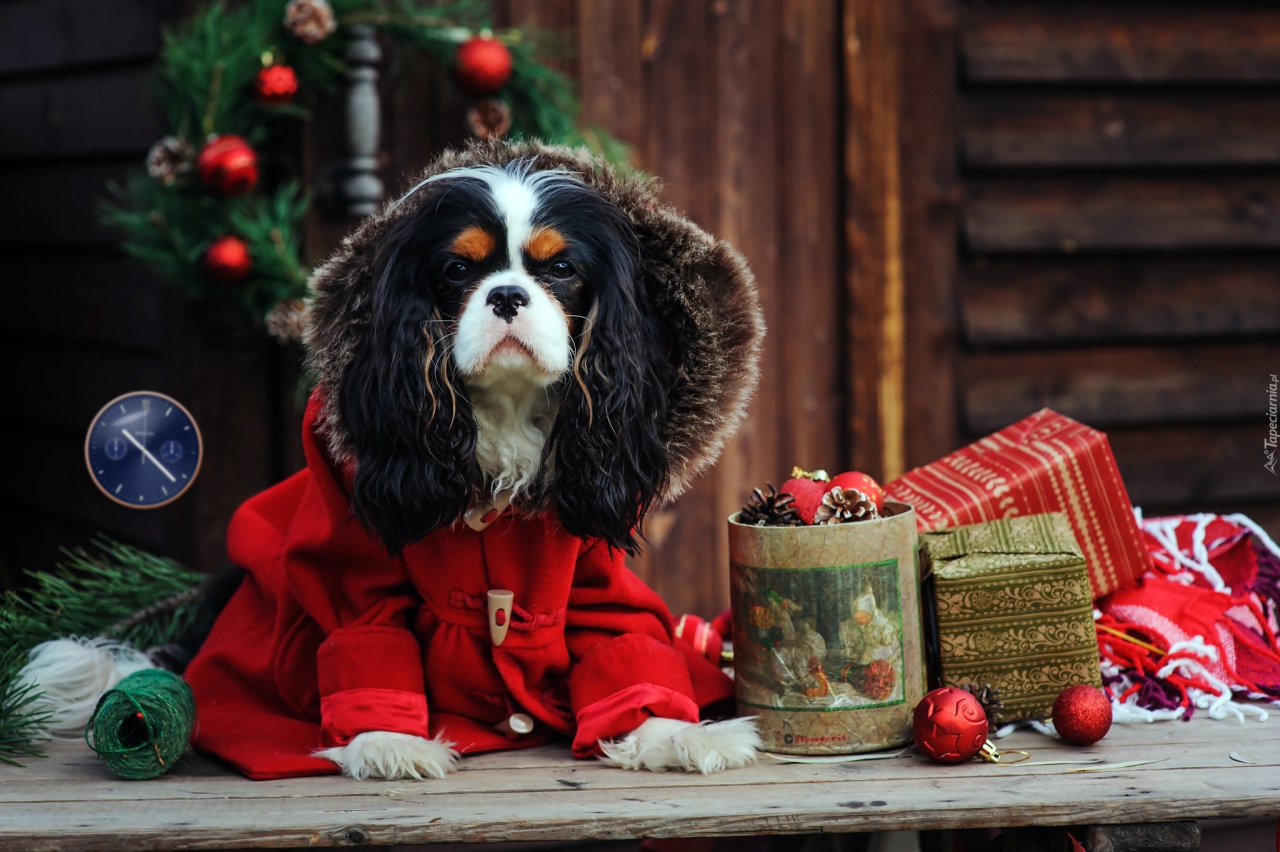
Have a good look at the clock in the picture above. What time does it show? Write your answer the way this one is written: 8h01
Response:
10h22
